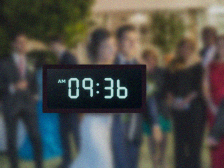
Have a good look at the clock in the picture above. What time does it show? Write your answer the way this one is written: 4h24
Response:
9h36
